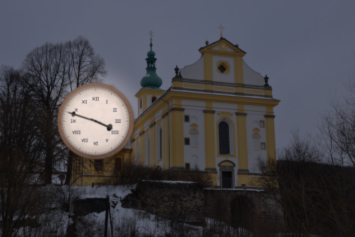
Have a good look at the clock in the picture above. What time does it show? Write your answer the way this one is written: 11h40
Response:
3h48
